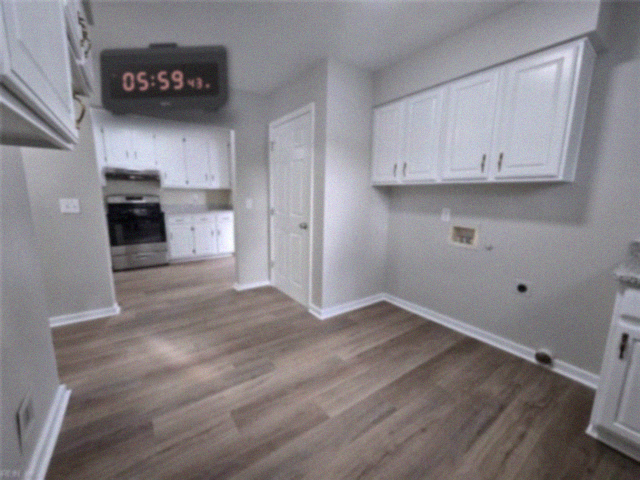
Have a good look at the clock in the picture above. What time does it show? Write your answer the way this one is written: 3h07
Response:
5h59
